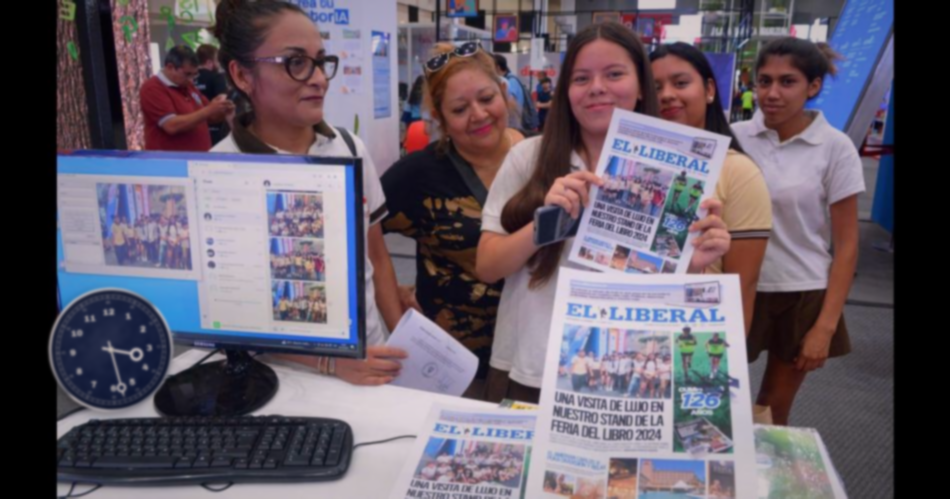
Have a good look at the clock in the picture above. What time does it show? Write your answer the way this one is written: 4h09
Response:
3h28
